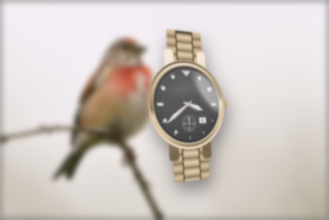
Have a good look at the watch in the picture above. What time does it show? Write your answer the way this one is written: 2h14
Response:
3h39
